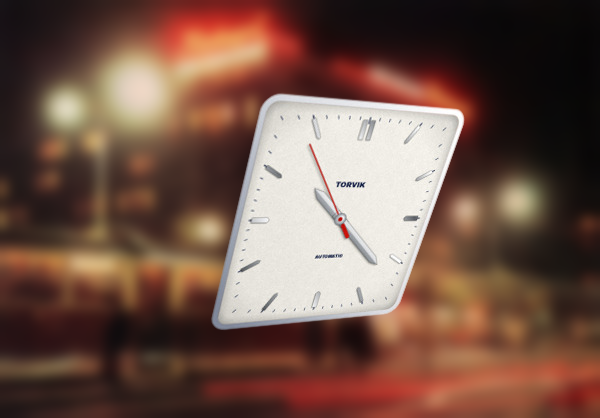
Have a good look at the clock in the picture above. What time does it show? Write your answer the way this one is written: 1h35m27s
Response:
10h21m54s
